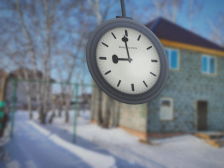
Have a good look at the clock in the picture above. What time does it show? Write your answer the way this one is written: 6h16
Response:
8h59
